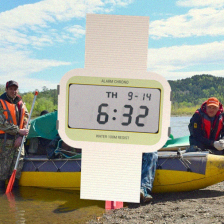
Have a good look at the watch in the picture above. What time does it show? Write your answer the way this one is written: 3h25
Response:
6h32
